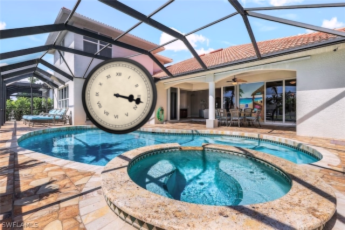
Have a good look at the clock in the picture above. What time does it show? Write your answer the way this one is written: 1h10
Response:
3h17
